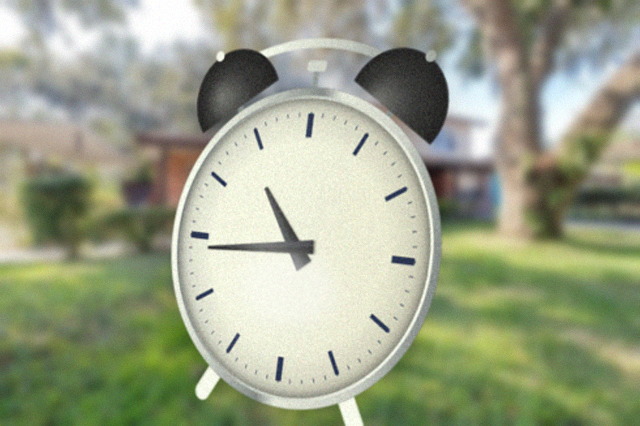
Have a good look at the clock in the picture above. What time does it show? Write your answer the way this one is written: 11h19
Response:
10h44
